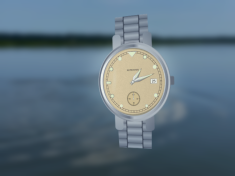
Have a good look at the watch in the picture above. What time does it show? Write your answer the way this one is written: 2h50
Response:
1h12
